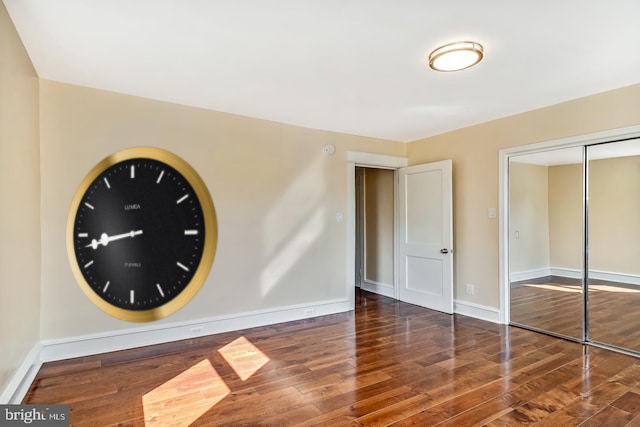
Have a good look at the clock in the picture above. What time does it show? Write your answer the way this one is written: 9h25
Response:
8h43
